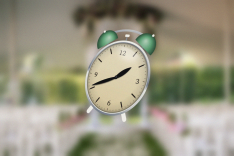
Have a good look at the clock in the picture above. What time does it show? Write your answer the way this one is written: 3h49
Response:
1h41
